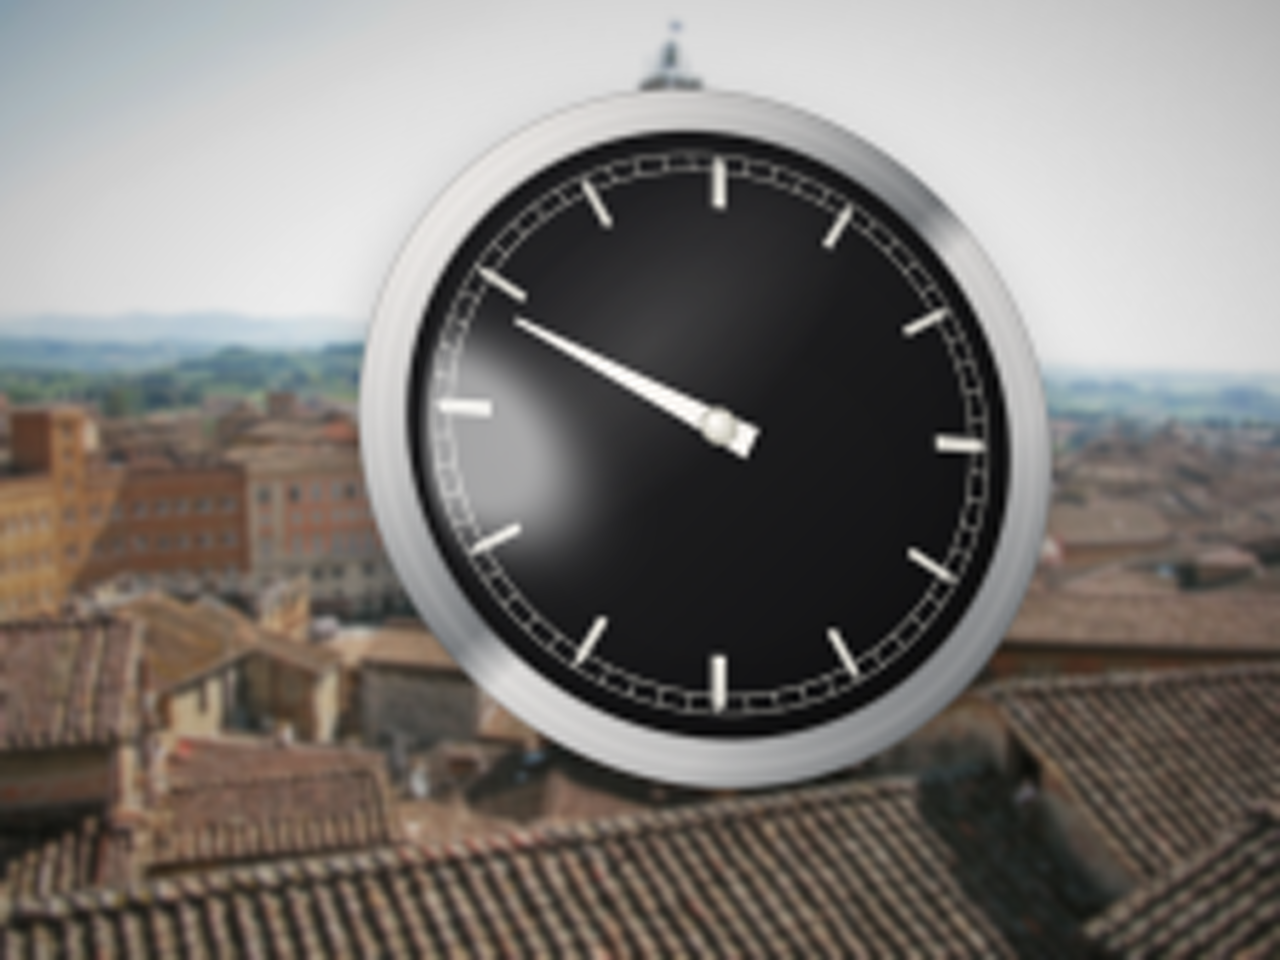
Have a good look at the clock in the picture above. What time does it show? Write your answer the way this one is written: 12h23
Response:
9h49
